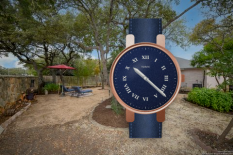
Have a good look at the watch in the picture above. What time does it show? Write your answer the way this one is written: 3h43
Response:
10h22
